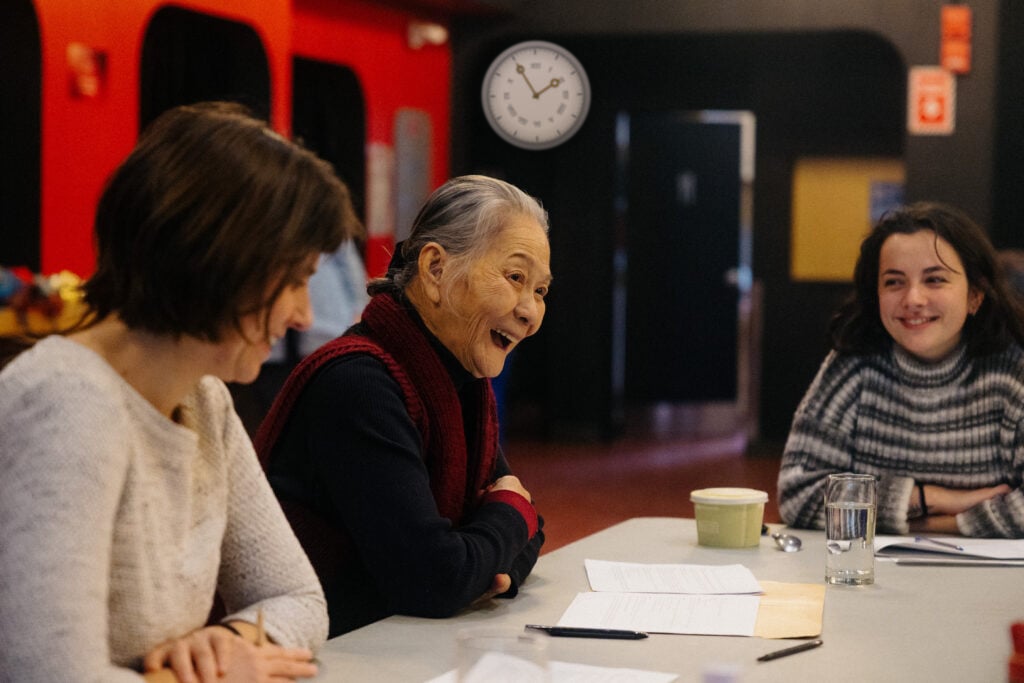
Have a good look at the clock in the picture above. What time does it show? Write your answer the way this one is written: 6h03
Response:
1h55
